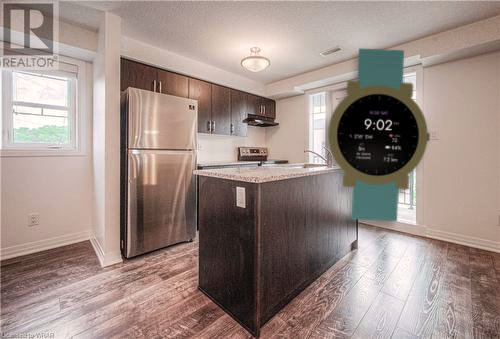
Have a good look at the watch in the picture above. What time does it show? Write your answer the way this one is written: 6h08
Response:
9h02
